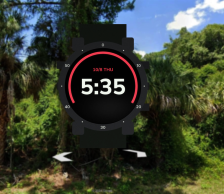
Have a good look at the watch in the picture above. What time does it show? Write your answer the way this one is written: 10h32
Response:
5h35
